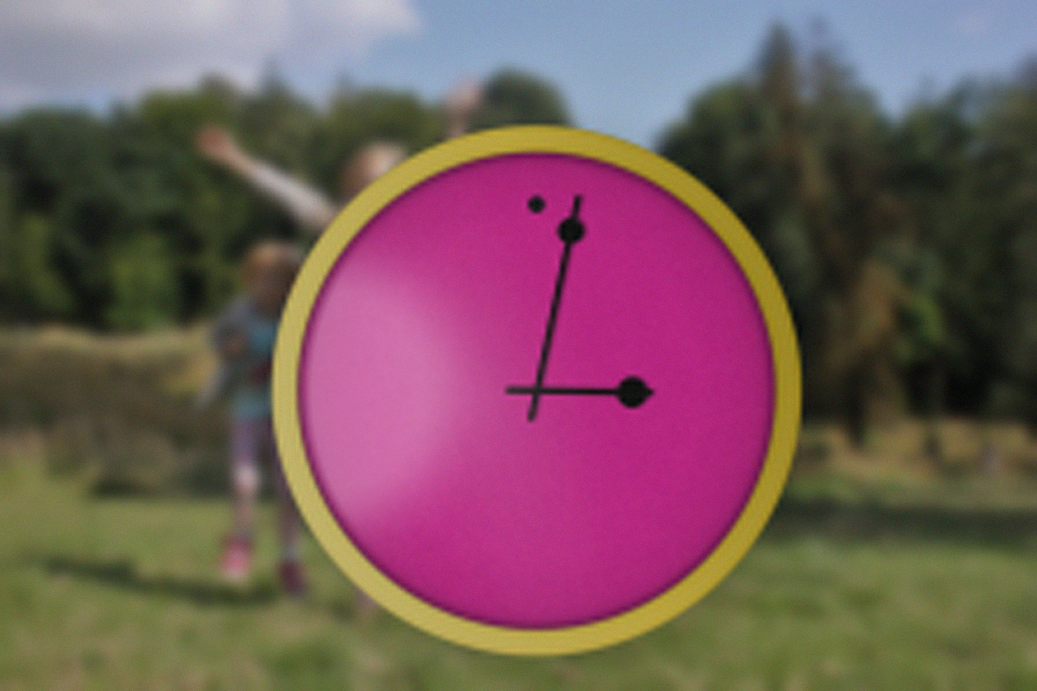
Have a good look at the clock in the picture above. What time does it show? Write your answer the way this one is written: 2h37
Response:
3h02
